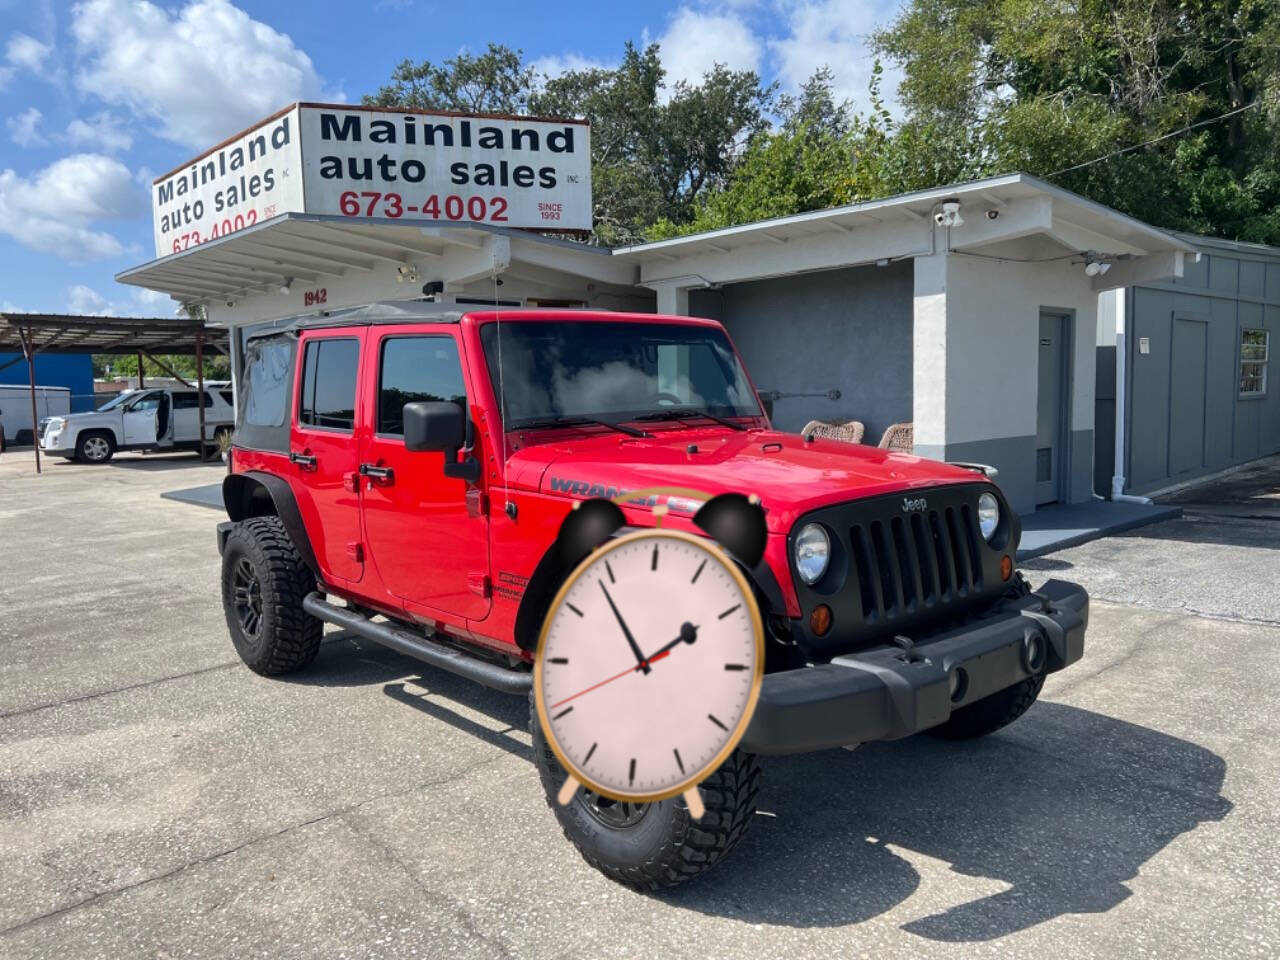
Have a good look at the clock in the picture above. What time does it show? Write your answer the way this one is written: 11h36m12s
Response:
1h53m41s
